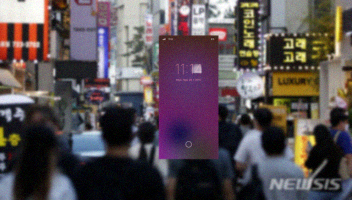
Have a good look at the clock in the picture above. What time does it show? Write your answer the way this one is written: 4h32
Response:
11h14
